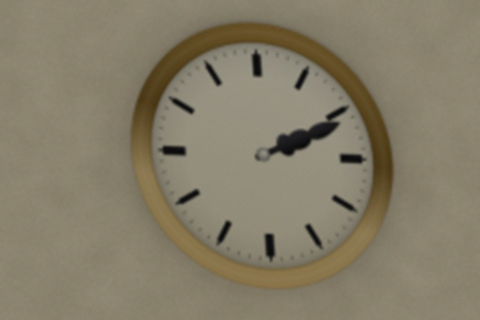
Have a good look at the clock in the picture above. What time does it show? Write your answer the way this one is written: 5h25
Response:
2h11
